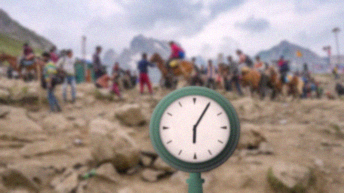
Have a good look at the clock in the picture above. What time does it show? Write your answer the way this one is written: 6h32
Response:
6h05
